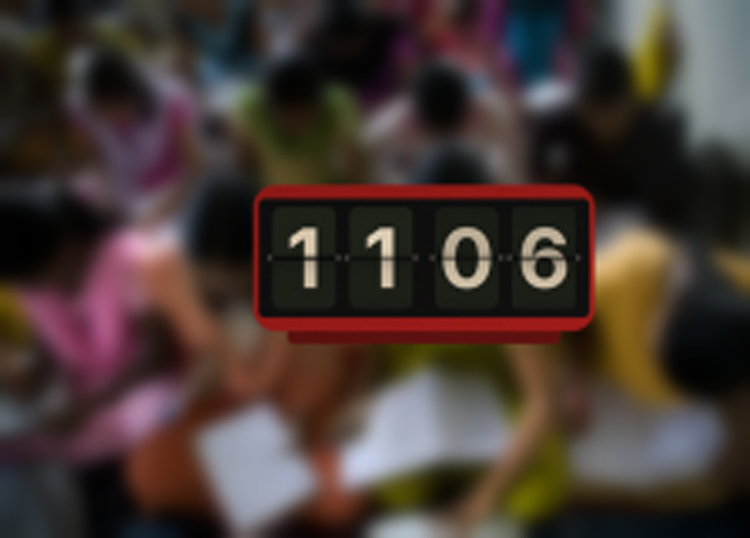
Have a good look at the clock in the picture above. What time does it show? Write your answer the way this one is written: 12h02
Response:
11h06
